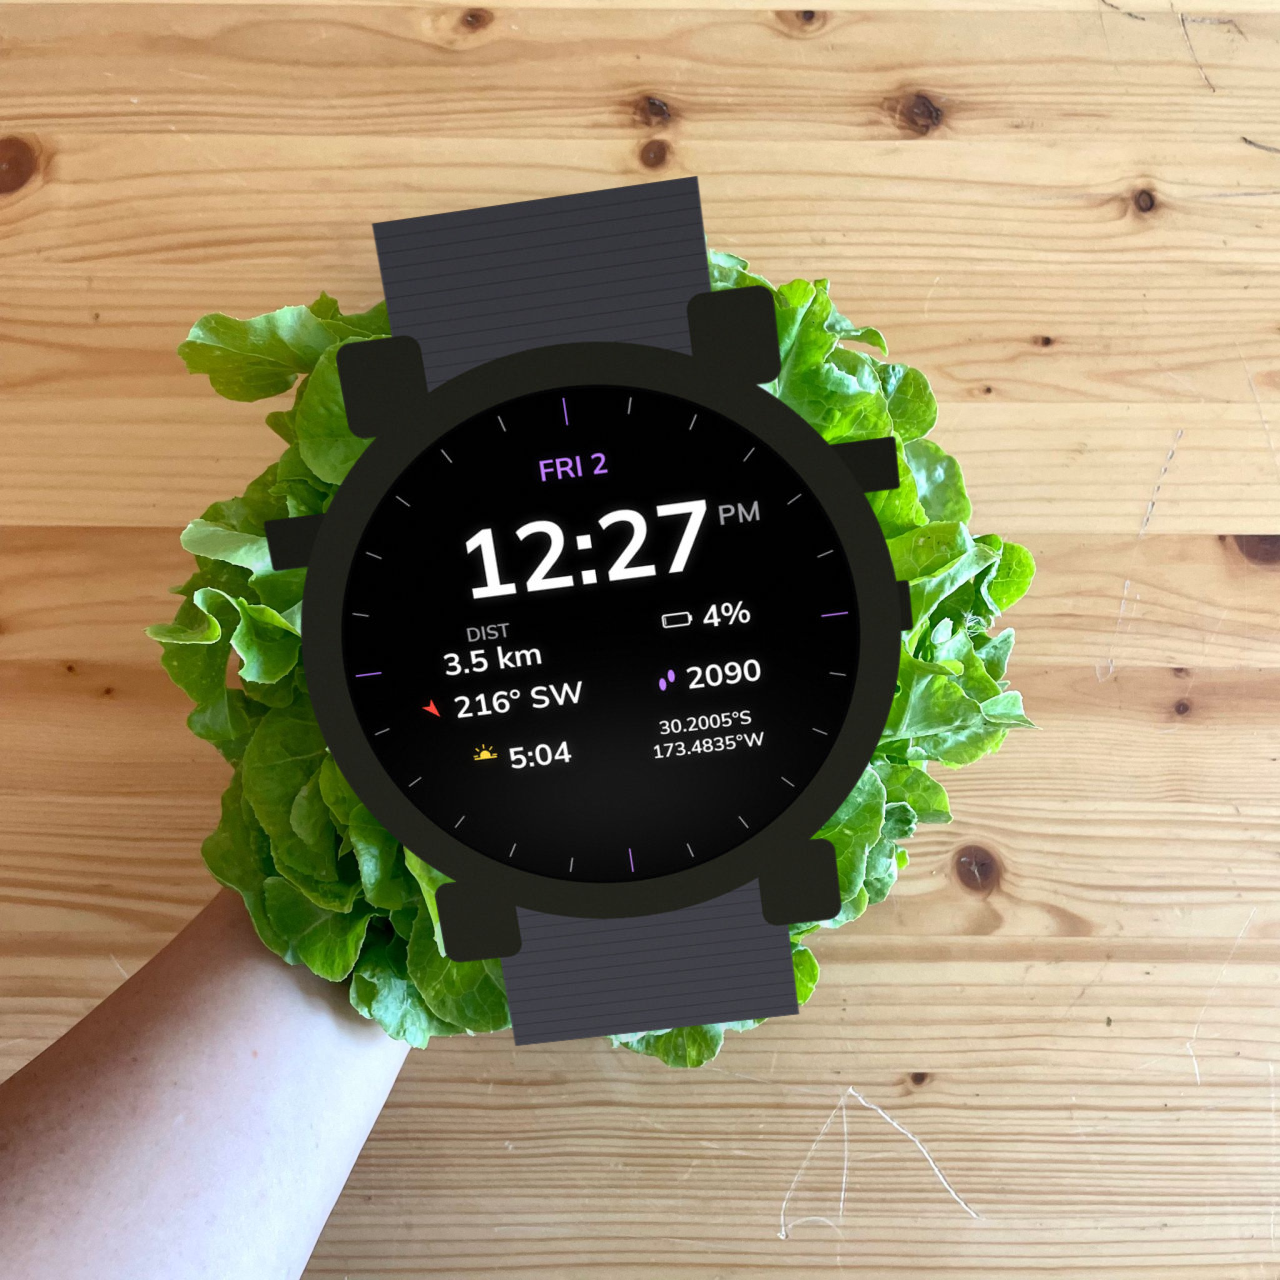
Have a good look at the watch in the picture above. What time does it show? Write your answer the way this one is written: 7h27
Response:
12h27
